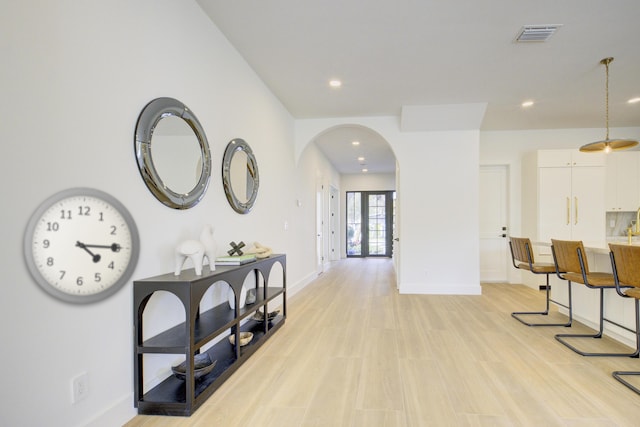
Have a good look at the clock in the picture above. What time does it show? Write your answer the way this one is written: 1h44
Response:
4h15
